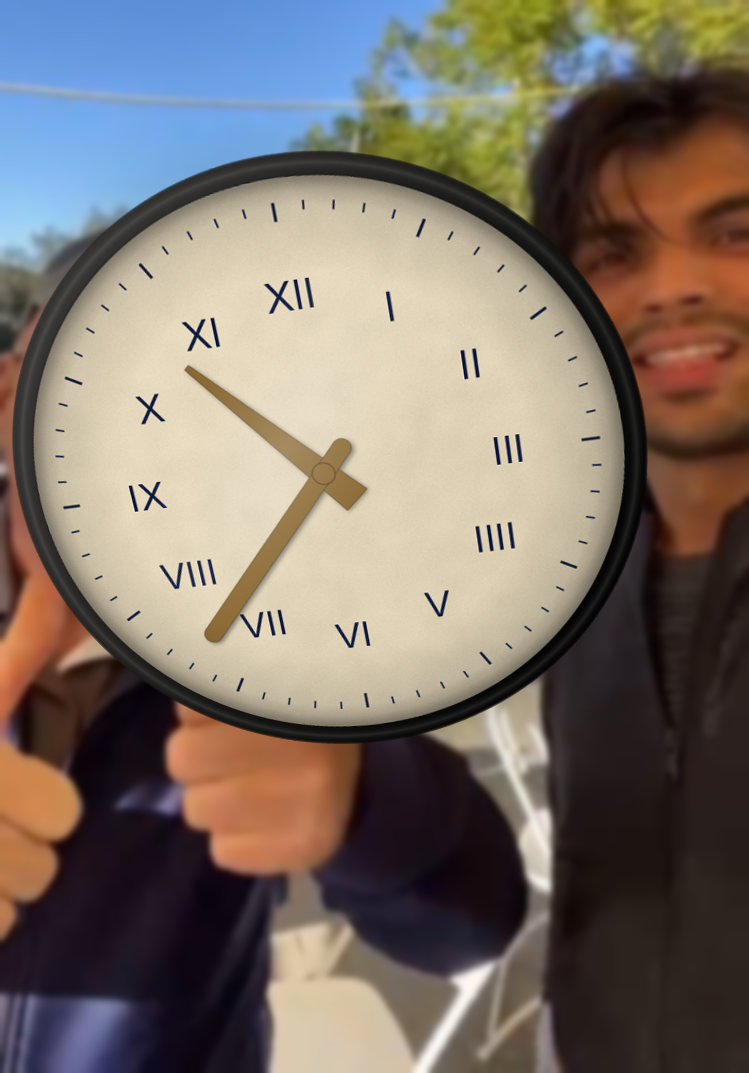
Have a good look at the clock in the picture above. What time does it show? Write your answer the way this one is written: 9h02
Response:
10h37
